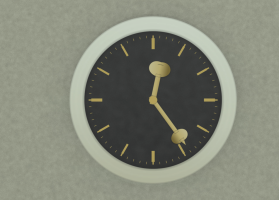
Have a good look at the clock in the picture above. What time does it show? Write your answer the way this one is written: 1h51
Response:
12h24
